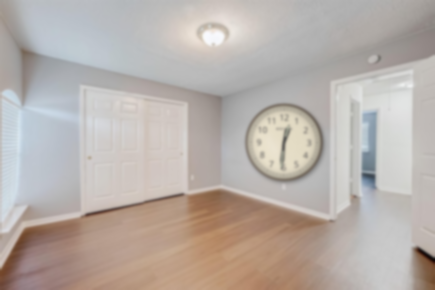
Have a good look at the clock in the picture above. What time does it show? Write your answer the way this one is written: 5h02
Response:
12h31
